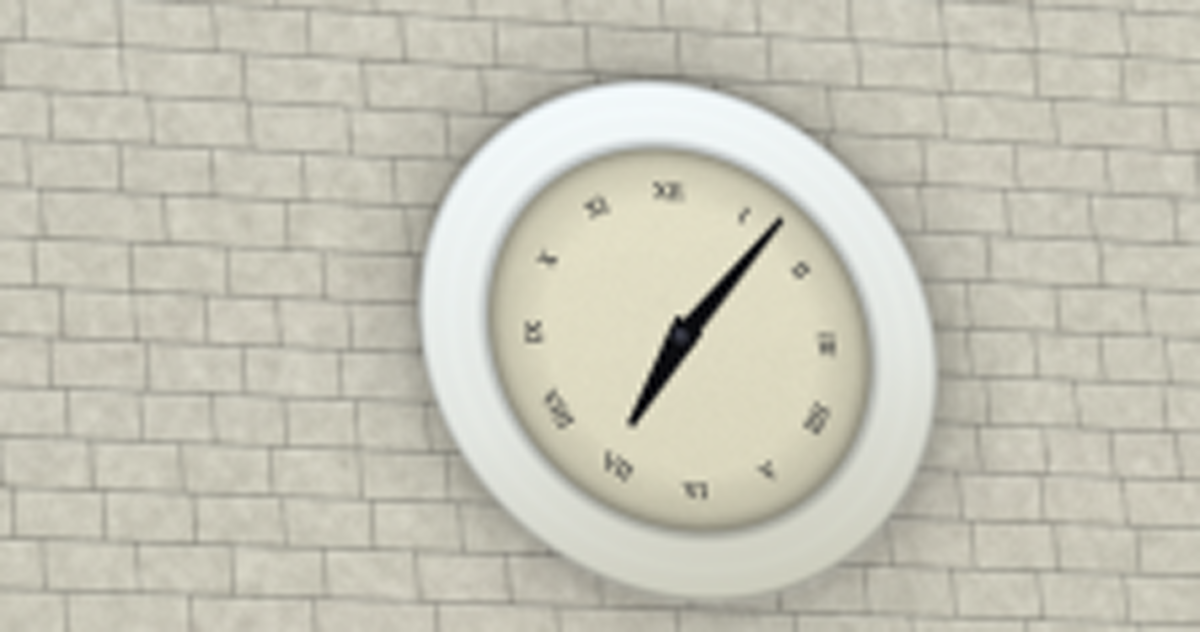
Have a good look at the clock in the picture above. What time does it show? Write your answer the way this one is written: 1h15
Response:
7h07
